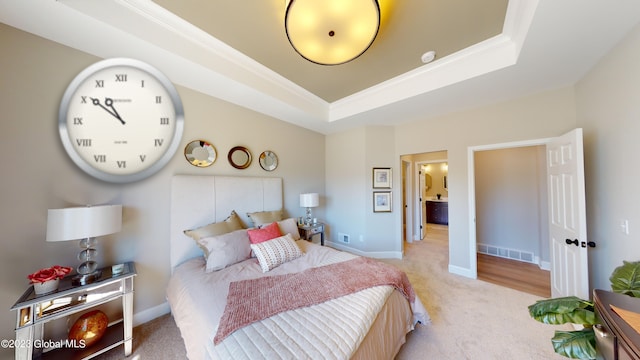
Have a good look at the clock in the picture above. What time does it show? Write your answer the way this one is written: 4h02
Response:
10h51
